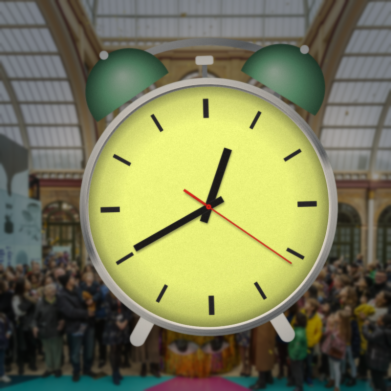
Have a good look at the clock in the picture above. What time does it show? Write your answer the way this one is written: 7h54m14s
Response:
12h40m21s
